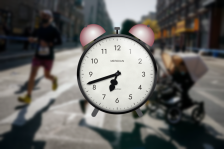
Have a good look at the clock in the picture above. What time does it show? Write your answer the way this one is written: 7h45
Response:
6h42
